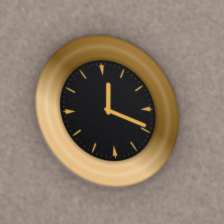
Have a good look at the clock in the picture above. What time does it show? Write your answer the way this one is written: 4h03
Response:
12h19
